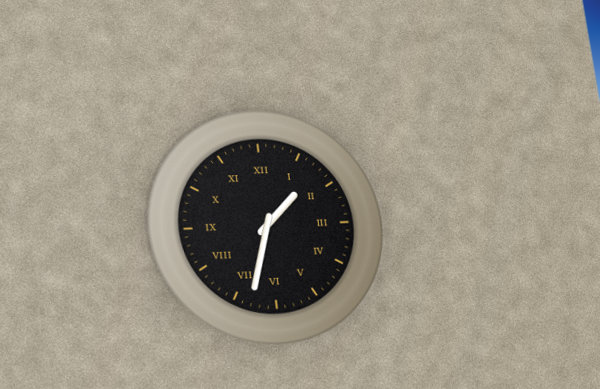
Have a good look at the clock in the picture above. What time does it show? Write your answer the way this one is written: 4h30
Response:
1h33
